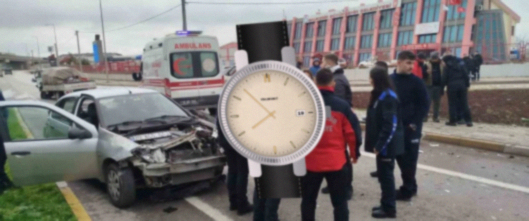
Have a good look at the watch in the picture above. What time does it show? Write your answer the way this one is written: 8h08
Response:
7h53
